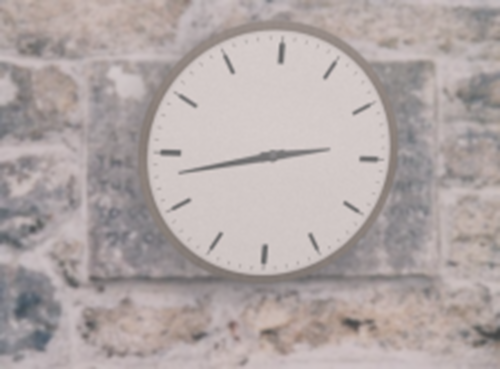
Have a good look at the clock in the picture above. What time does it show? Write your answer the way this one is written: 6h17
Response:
2h43
